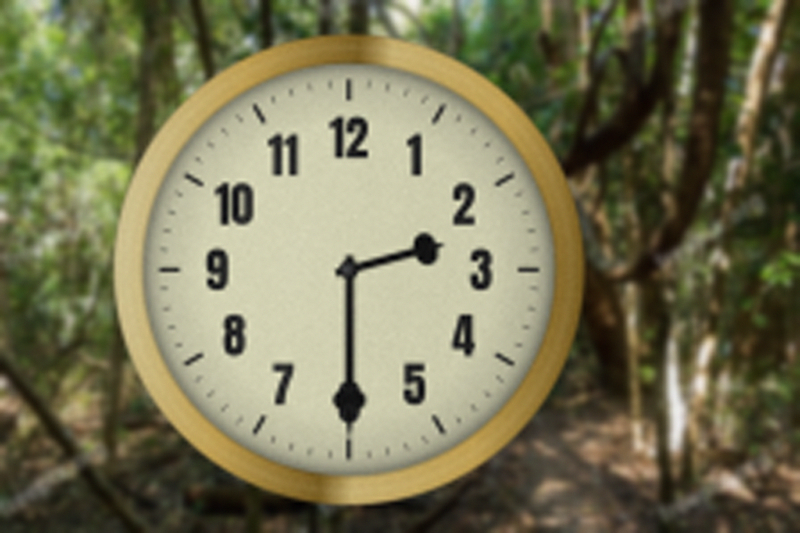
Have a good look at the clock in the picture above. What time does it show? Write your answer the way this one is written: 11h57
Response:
2h30
